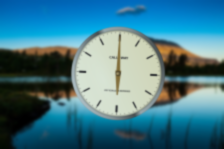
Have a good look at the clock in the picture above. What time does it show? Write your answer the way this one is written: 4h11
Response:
6h00
